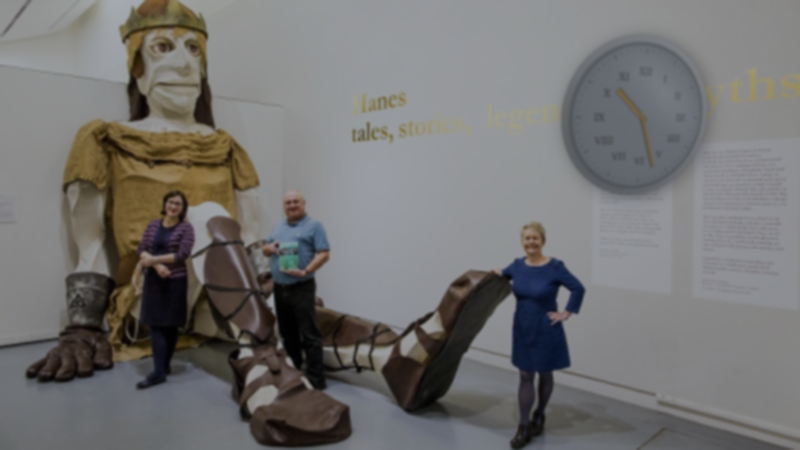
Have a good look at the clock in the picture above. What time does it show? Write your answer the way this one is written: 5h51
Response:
10h27
